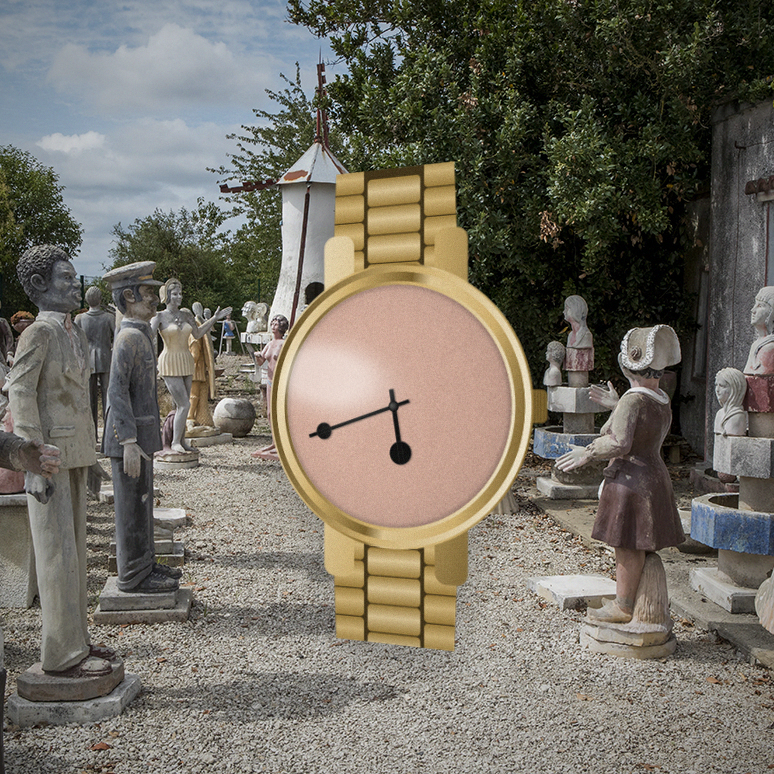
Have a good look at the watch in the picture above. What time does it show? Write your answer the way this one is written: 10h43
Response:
5h42
